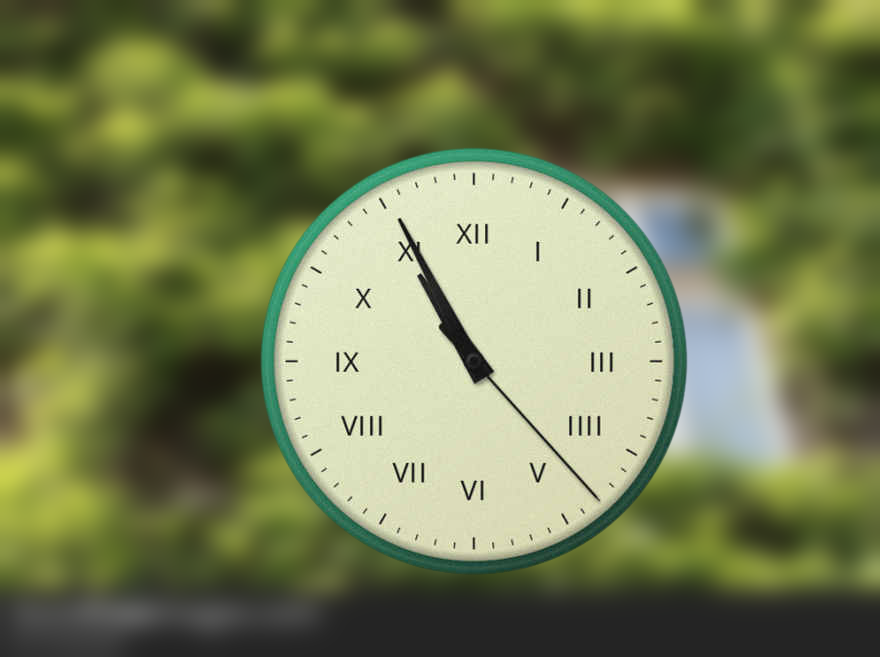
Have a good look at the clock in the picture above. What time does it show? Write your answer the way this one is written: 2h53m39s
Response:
10h55m23s
